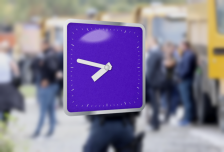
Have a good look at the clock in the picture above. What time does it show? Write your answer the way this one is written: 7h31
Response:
7h47
